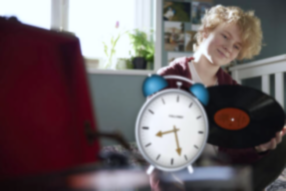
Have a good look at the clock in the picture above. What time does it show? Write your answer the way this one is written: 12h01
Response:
8h27
